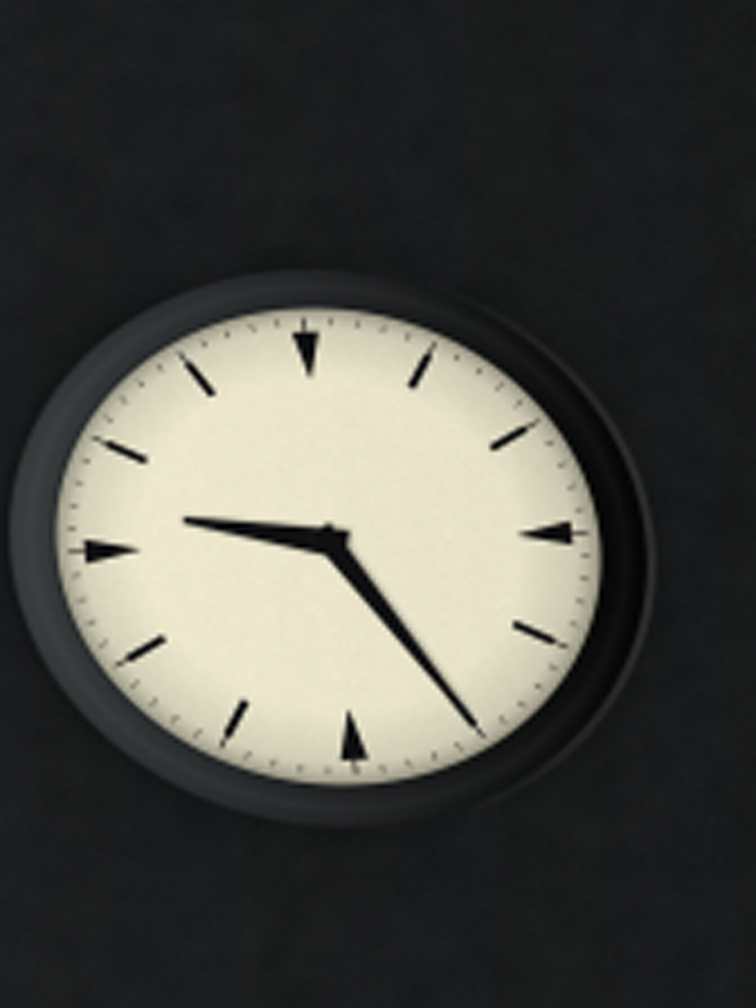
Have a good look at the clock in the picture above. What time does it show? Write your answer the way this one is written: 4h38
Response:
9h25
